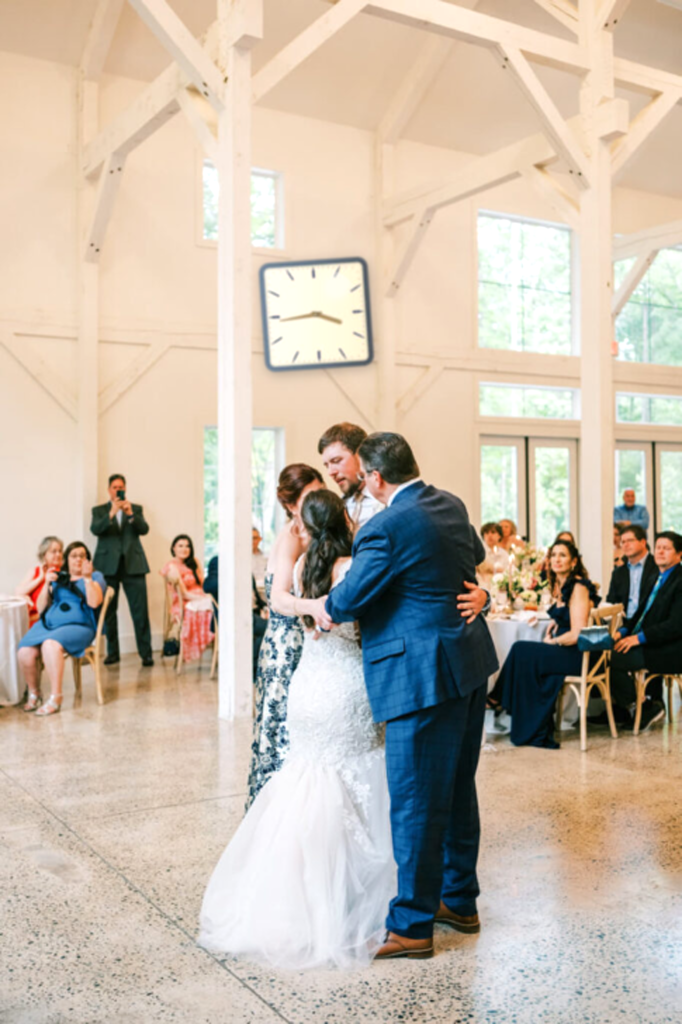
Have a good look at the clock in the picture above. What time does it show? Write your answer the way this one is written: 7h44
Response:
3h44
